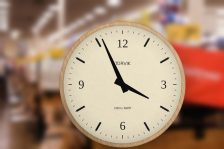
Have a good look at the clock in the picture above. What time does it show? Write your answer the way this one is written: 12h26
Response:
3h56
